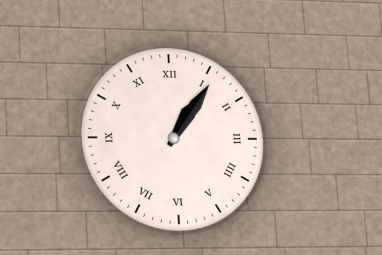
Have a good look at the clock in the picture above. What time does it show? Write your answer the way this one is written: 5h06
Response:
1h06
